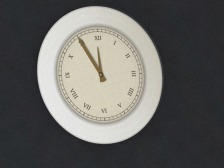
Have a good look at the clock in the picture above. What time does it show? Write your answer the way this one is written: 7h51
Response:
11h55
